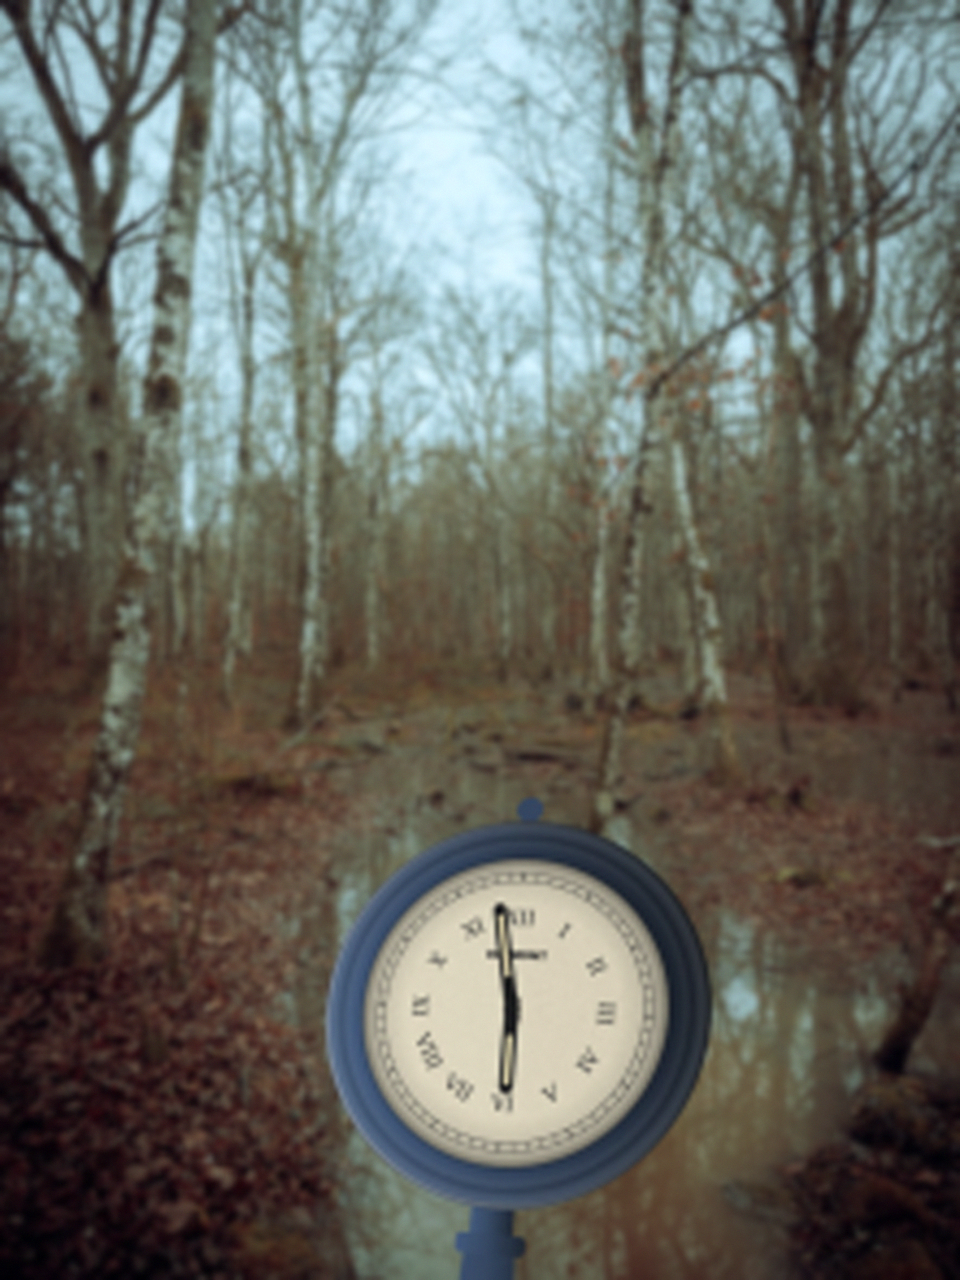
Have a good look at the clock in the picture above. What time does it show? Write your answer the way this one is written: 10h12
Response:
5h58
